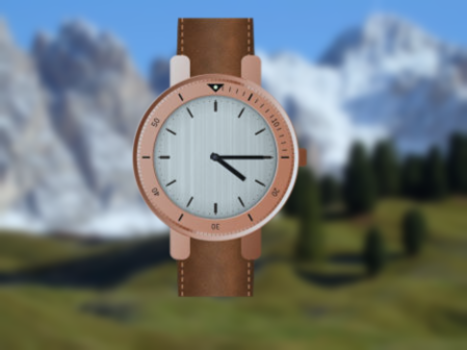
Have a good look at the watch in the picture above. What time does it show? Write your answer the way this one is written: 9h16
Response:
4h15
